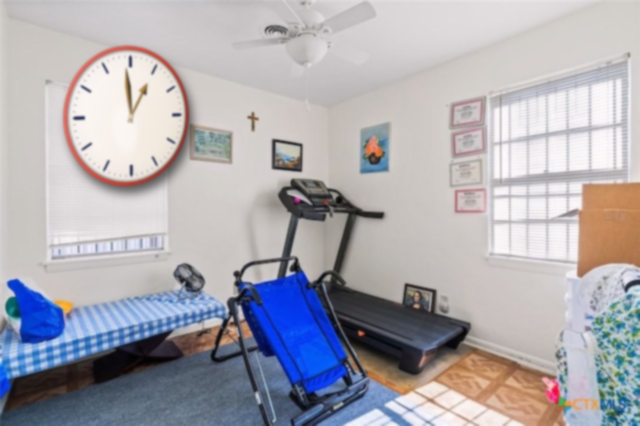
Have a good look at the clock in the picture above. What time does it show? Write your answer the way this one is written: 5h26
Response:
12h59
